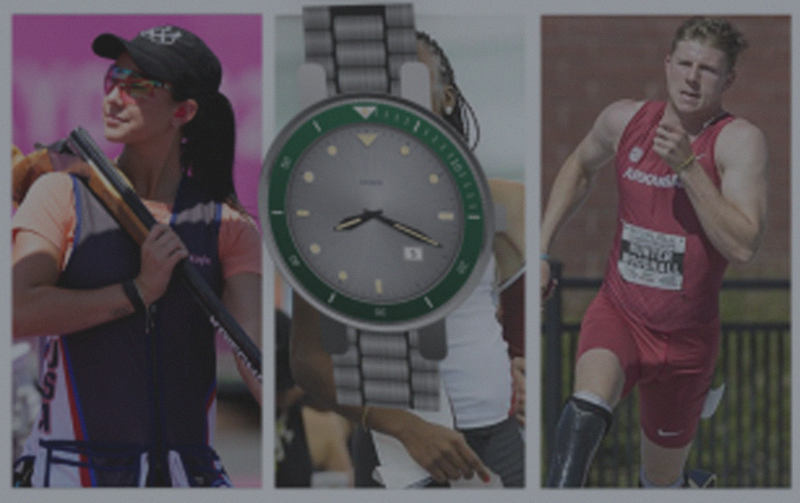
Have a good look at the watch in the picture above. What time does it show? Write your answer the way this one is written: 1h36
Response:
8h19
